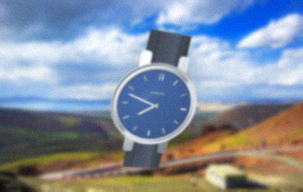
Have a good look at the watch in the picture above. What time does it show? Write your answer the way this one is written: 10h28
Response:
7h48
